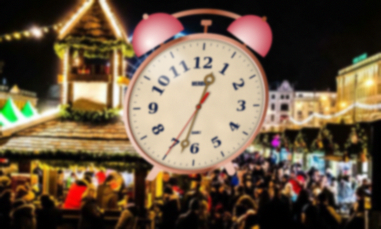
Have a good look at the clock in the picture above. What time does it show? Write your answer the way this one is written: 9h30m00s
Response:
12h32m35s
